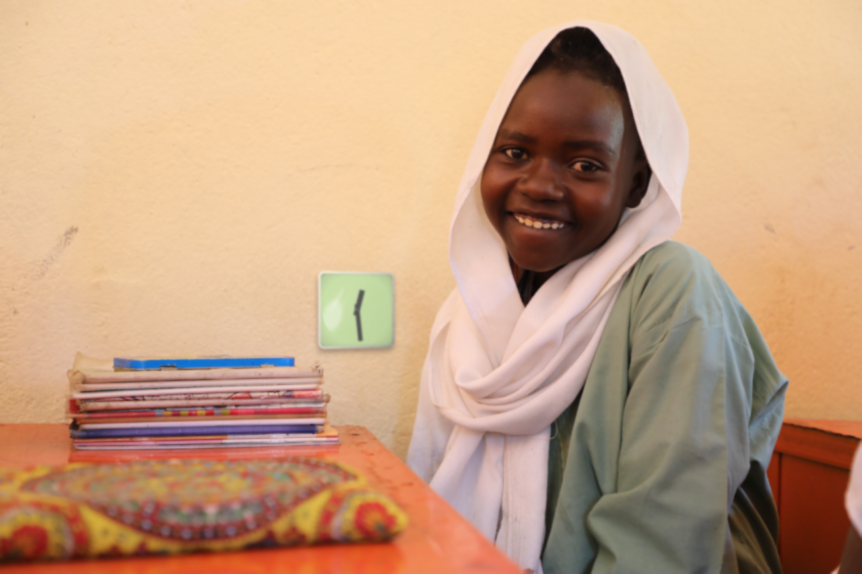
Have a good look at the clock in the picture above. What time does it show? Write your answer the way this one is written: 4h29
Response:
12h29
